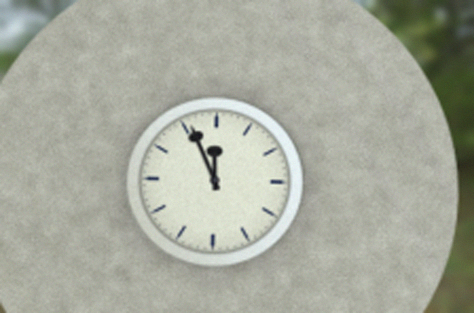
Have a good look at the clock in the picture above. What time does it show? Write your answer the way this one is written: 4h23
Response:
11h56
